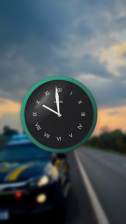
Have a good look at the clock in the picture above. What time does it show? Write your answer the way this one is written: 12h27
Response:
9h59
